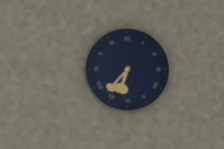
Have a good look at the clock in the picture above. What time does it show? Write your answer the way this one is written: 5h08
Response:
6h37
